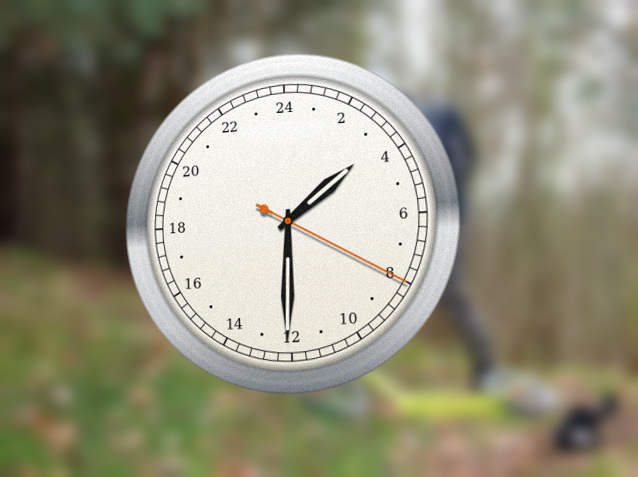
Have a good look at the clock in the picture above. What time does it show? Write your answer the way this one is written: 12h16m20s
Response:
3h30m20s
